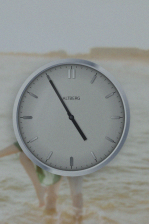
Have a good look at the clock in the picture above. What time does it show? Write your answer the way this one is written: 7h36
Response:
4h55
